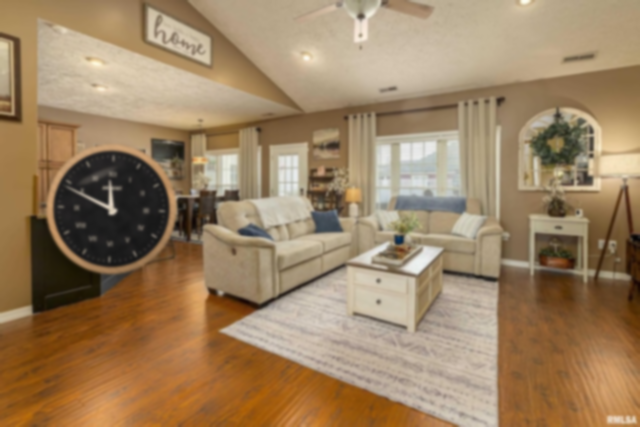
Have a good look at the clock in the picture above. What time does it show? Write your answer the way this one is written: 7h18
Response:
11h49
